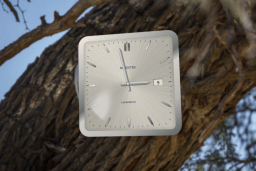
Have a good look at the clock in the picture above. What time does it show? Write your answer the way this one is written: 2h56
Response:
2h58
